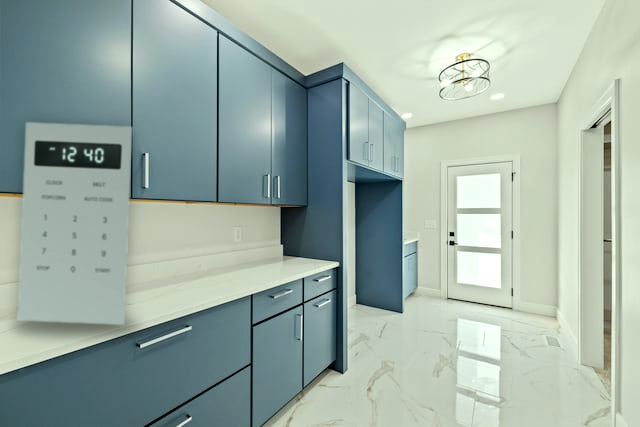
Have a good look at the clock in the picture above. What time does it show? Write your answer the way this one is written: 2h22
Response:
12h40
